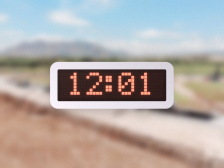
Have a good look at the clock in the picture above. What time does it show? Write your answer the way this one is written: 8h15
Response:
12h01
